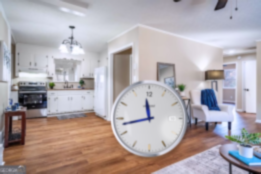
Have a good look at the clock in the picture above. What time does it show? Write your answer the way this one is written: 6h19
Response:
11h43
